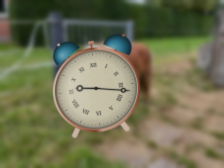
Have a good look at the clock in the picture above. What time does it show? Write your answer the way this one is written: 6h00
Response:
9h17
